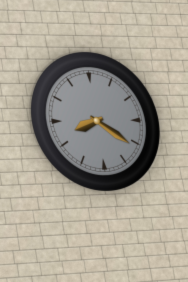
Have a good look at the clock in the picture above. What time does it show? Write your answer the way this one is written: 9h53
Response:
8h21
